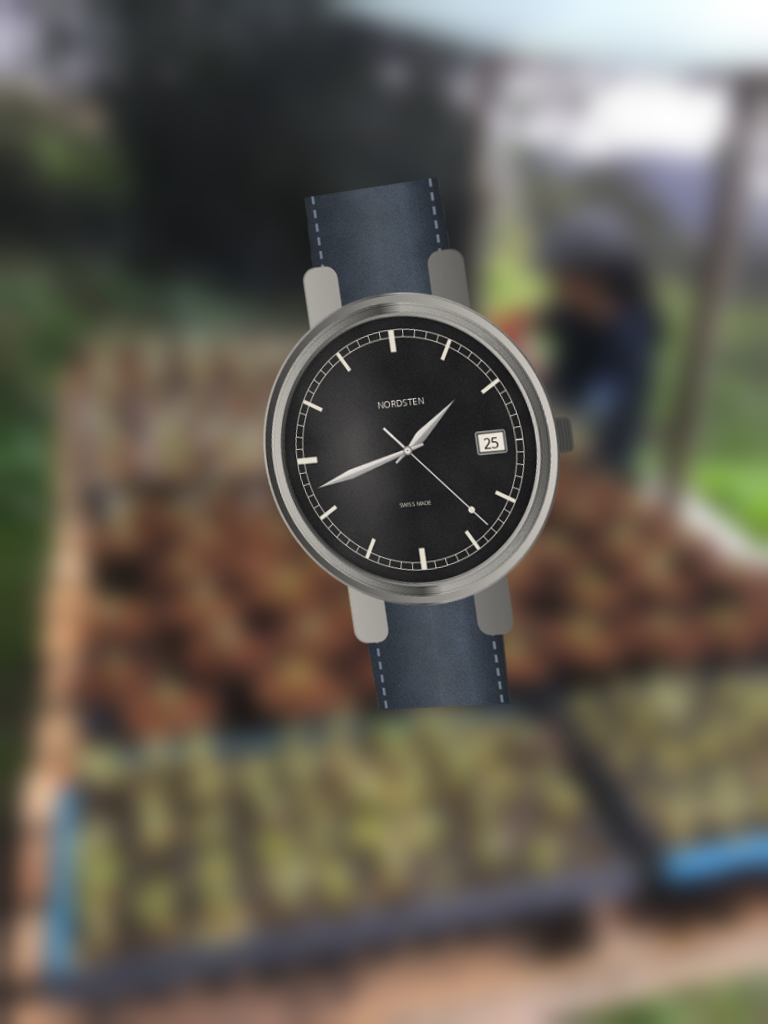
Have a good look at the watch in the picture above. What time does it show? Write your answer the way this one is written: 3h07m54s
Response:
1h42m23s
